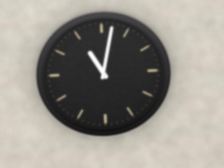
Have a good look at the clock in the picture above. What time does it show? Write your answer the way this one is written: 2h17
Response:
11h02
